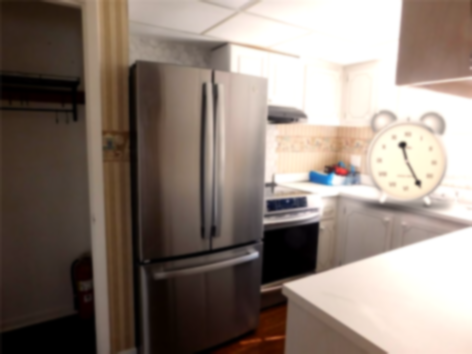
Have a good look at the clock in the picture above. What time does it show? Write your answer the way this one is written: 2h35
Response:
11h25
